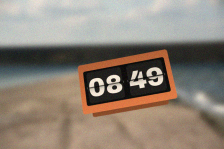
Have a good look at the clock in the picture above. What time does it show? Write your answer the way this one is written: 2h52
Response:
8h49
